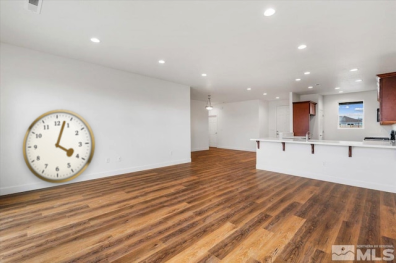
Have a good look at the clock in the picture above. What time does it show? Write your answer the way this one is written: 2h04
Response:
4h03
